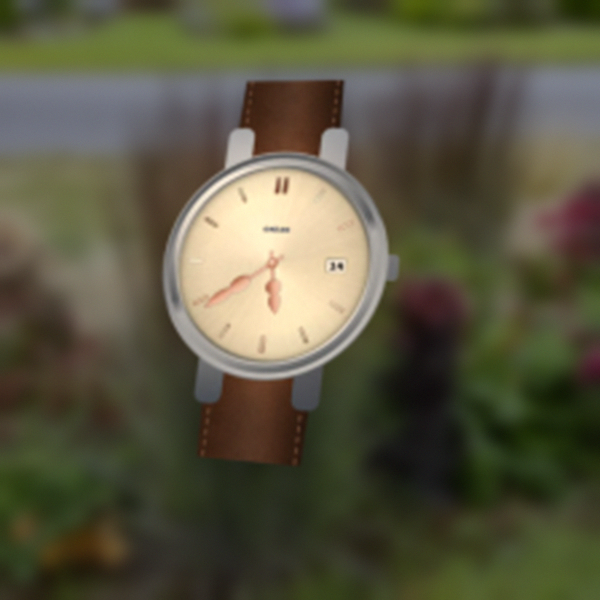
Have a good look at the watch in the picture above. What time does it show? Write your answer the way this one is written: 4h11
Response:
5h39
